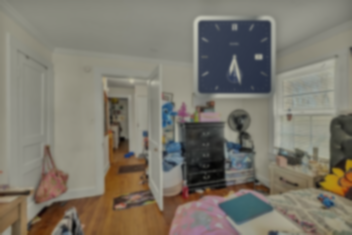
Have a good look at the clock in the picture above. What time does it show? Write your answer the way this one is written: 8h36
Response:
6h28
